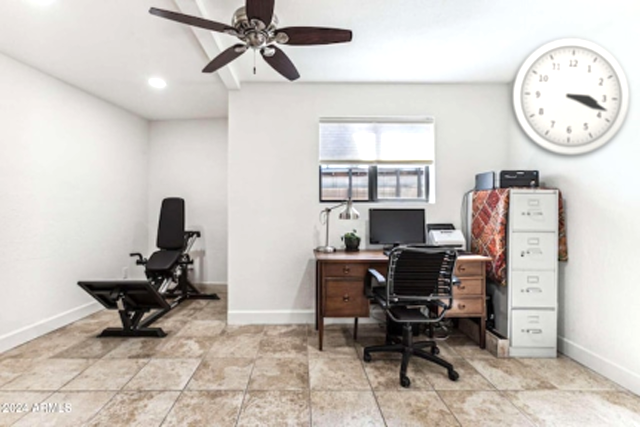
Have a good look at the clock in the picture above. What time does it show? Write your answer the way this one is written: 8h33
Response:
3h18
